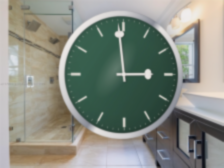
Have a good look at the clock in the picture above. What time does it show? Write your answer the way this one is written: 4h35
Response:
2h59
